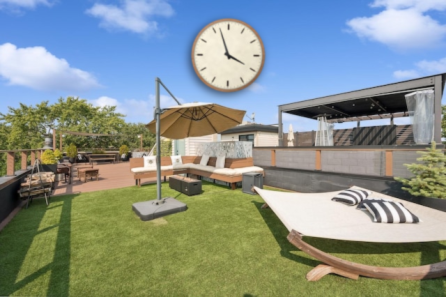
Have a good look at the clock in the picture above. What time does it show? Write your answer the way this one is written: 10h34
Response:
3h57
